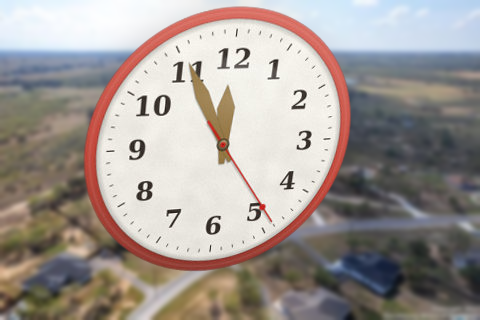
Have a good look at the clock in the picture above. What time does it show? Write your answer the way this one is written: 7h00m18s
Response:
11h55m24s
